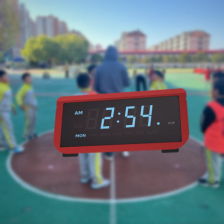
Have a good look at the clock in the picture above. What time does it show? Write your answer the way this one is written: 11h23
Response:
2h54
